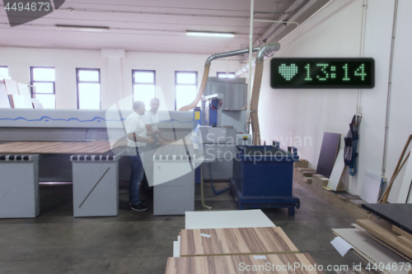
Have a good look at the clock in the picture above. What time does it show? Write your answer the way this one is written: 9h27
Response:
13h14
